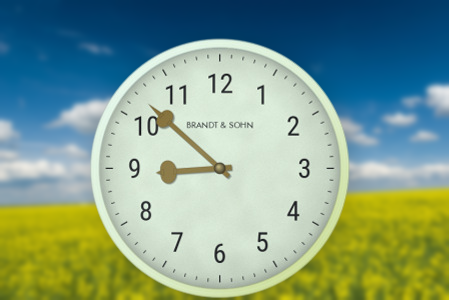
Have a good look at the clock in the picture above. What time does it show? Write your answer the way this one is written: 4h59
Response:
8h52
